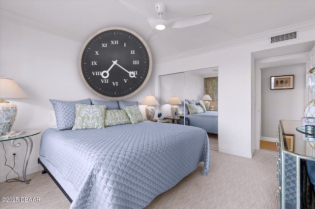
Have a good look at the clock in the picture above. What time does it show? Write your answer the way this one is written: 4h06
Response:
7h21
